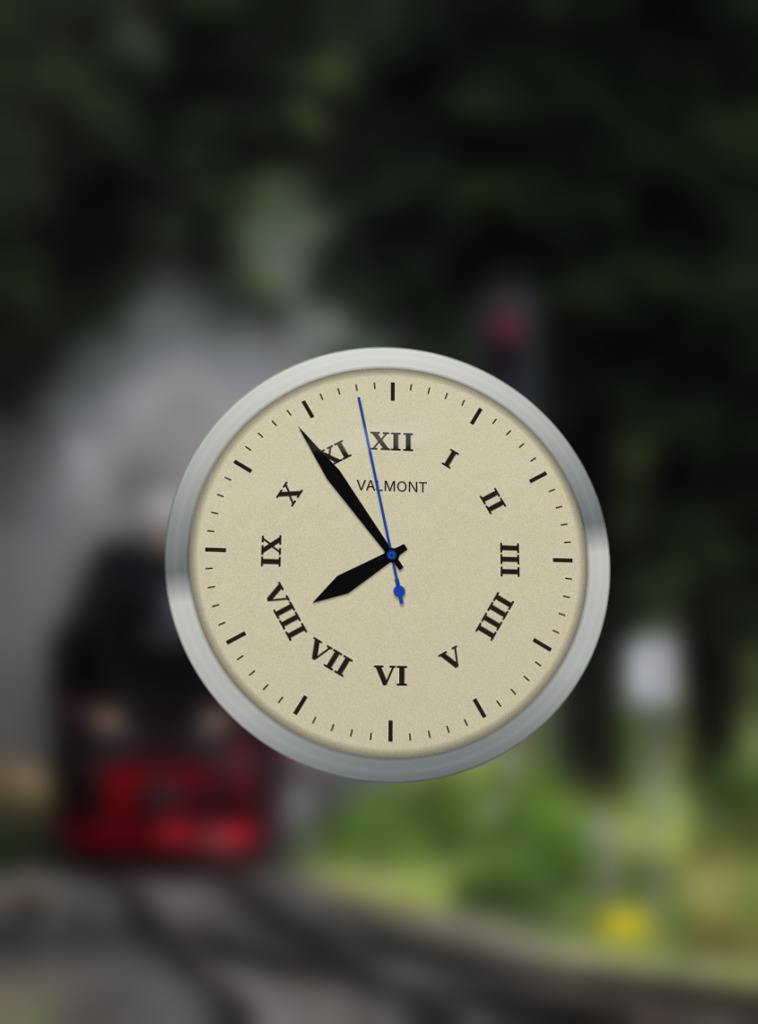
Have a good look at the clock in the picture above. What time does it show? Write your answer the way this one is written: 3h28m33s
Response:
7h53m58s
